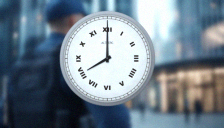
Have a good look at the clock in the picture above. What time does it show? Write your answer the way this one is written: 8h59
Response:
8h00
